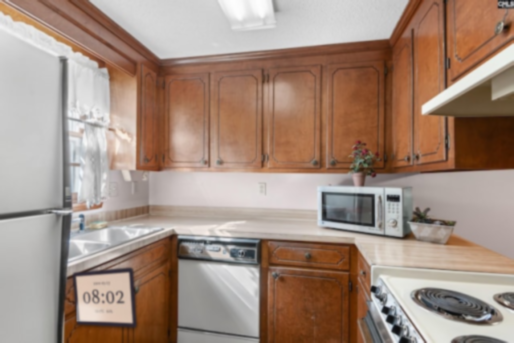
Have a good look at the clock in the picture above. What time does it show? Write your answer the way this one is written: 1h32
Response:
8h02
